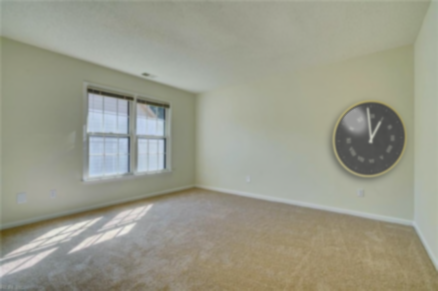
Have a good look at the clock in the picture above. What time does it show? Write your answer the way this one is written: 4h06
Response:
12h59
